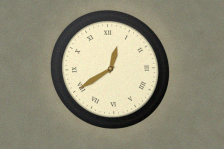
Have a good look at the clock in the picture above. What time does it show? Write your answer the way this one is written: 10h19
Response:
12h40
